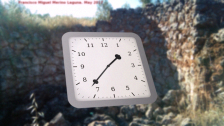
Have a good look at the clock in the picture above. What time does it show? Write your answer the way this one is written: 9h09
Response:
1h37
